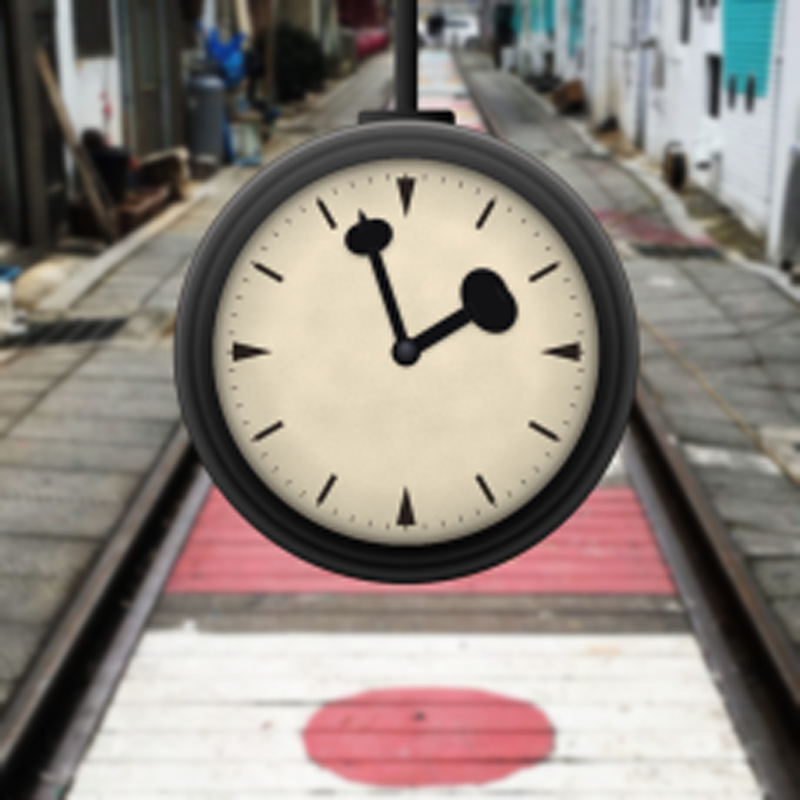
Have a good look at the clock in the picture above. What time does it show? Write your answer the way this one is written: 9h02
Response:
1h57
